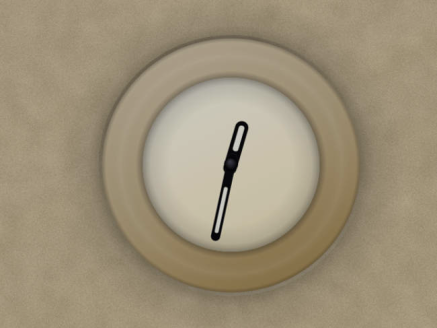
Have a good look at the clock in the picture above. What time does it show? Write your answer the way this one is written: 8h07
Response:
12h32
